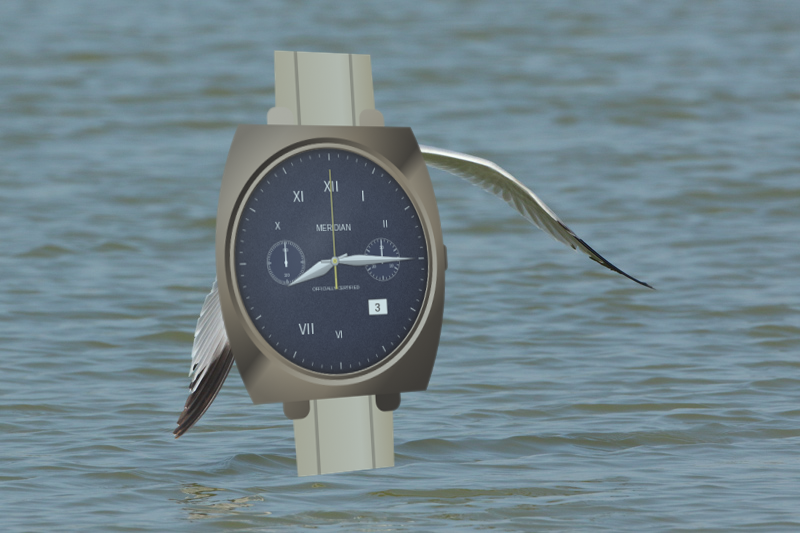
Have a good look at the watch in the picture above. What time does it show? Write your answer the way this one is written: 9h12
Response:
8h15
